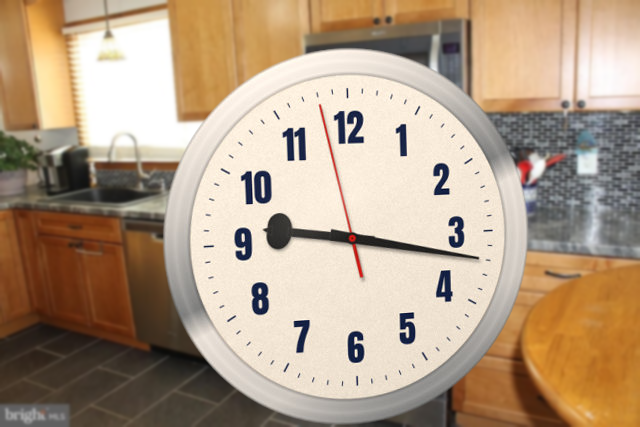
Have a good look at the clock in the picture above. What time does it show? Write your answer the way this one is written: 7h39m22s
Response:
9h16m58s
